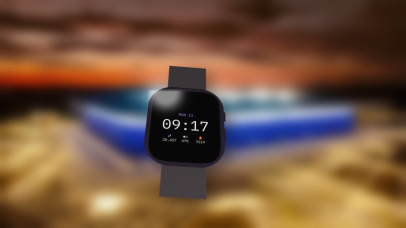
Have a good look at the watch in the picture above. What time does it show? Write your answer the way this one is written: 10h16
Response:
9h17
